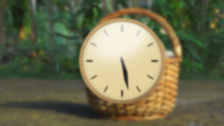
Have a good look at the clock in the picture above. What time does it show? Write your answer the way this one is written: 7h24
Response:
5h28
